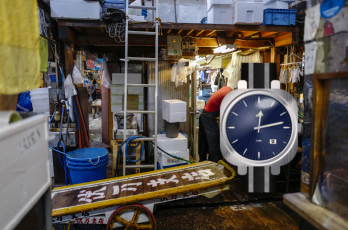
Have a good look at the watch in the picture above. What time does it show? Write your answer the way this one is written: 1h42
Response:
12h13
